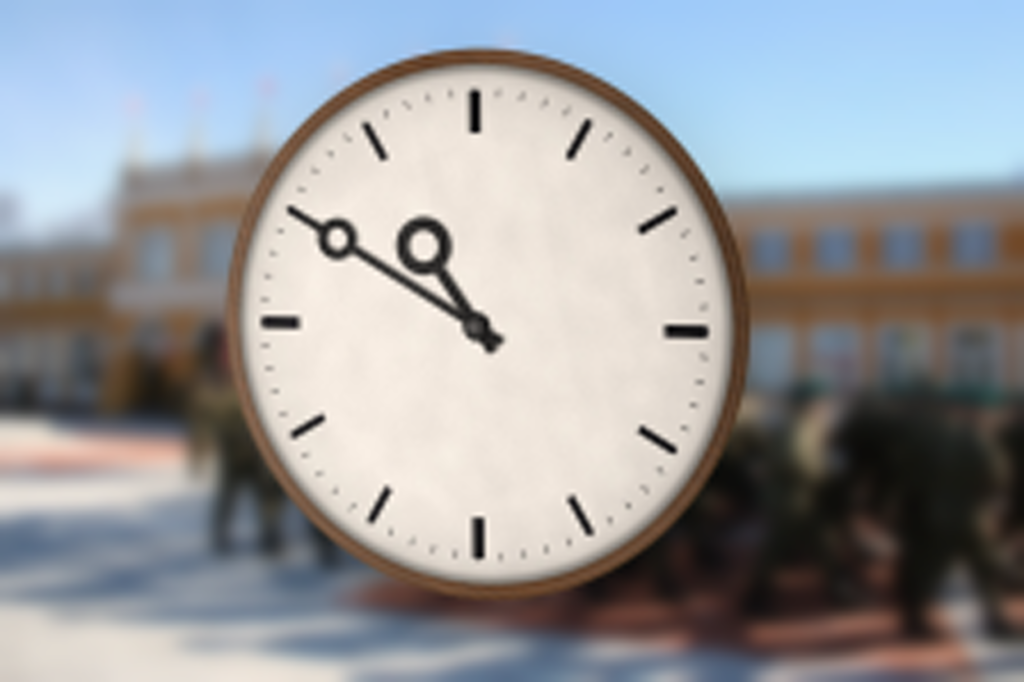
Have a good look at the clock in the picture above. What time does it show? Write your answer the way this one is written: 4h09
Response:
10h50
